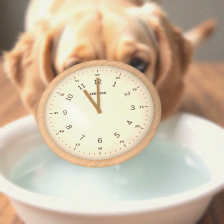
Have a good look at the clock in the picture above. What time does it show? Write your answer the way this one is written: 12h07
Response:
11h00
